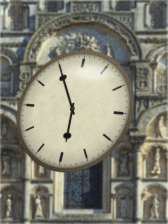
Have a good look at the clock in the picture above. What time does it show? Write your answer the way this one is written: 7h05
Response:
5h55
